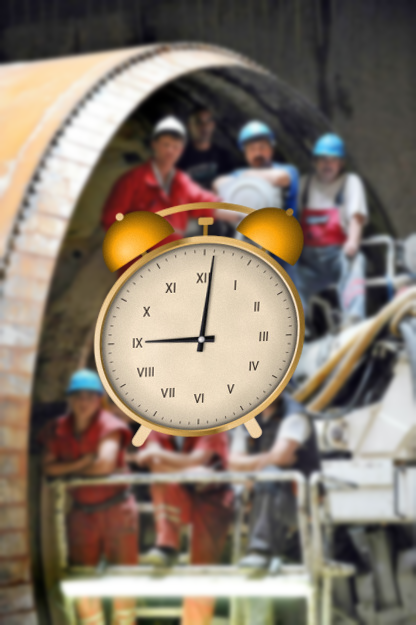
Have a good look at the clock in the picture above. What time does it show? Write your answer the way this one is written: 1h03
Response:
9h01
